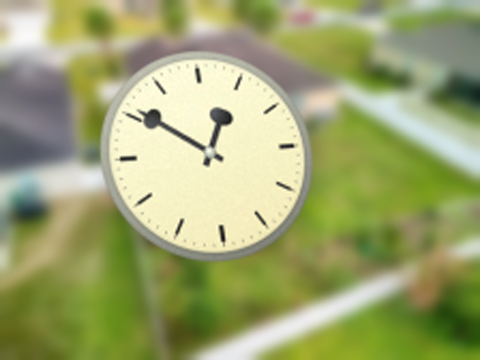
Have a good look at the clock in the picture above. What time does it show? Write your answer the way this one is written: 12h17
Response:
12h51
